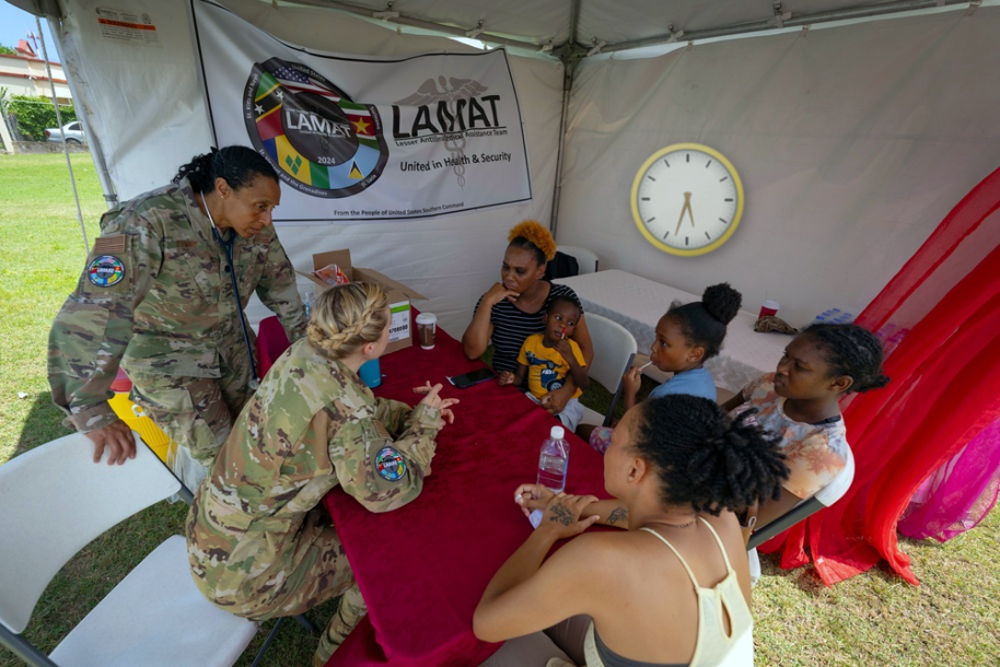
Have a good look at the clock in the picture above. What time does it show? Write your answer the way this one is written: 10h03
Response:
5h33
